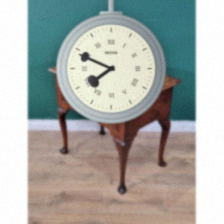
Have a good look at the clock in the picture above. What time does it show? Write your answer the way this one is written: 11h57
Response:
7h49
